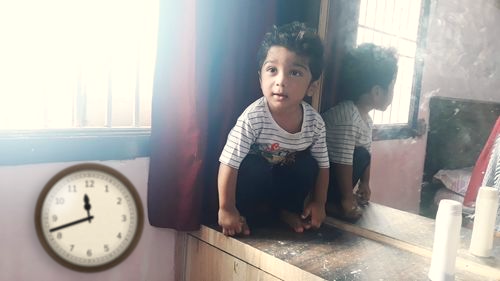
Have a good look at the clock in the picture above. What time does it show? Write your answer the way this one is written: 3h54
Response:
11h42
